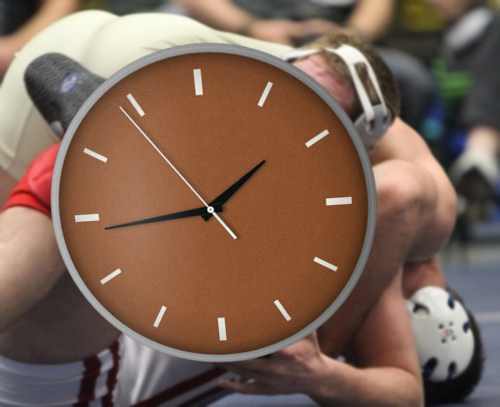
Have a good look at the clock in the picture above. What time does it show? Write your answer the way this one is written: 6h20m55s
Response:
1h43m54s
